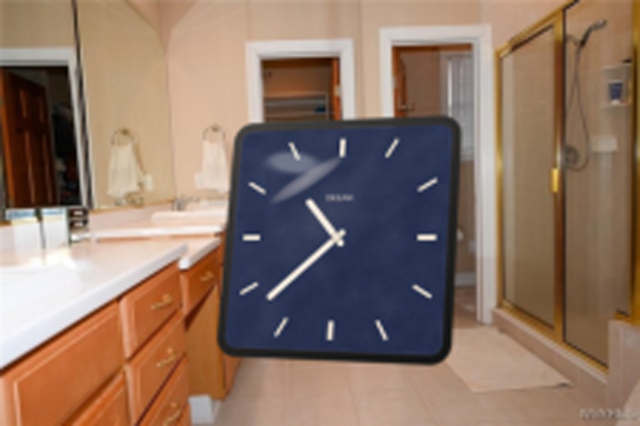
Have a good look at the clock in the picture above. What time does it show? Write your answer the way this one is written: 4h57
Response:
10h38
